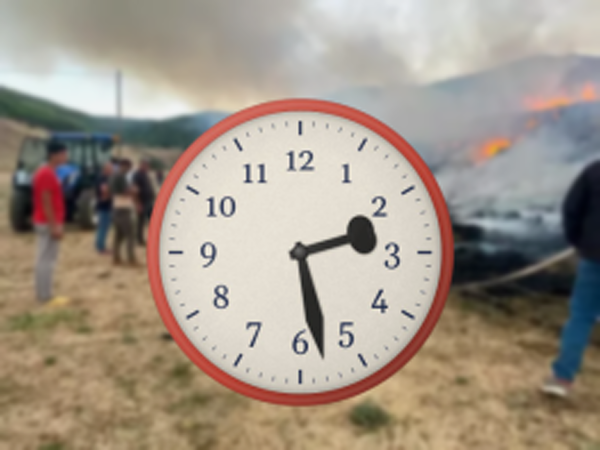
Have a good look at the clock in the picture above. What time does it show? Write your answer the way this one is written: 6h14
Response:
2h28
